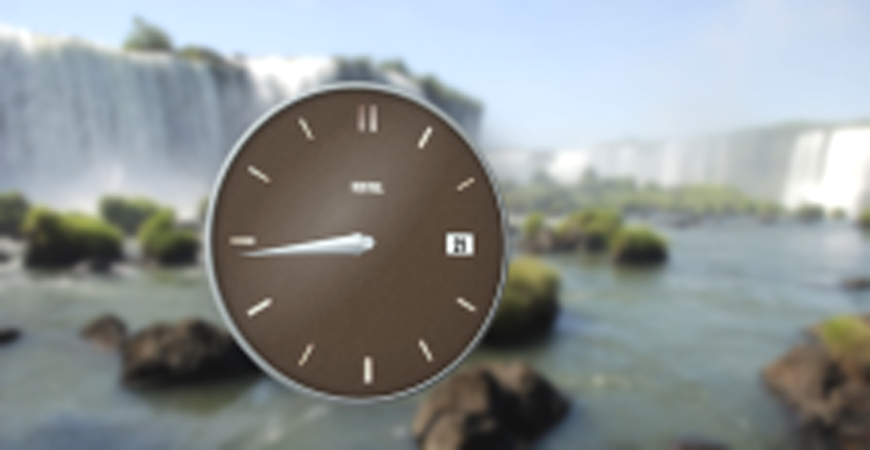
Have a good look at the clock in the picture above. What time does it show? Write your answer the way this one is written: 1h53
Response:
8h44
